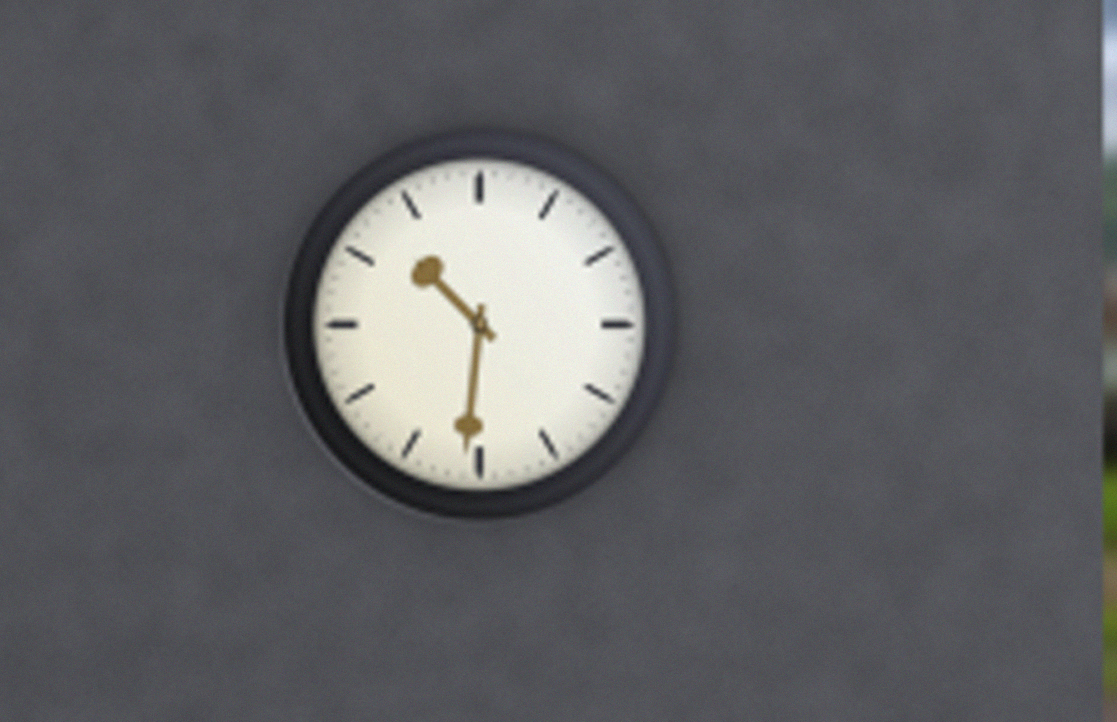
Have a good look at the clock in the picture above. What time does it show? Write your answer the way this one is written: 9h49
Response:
10h31
